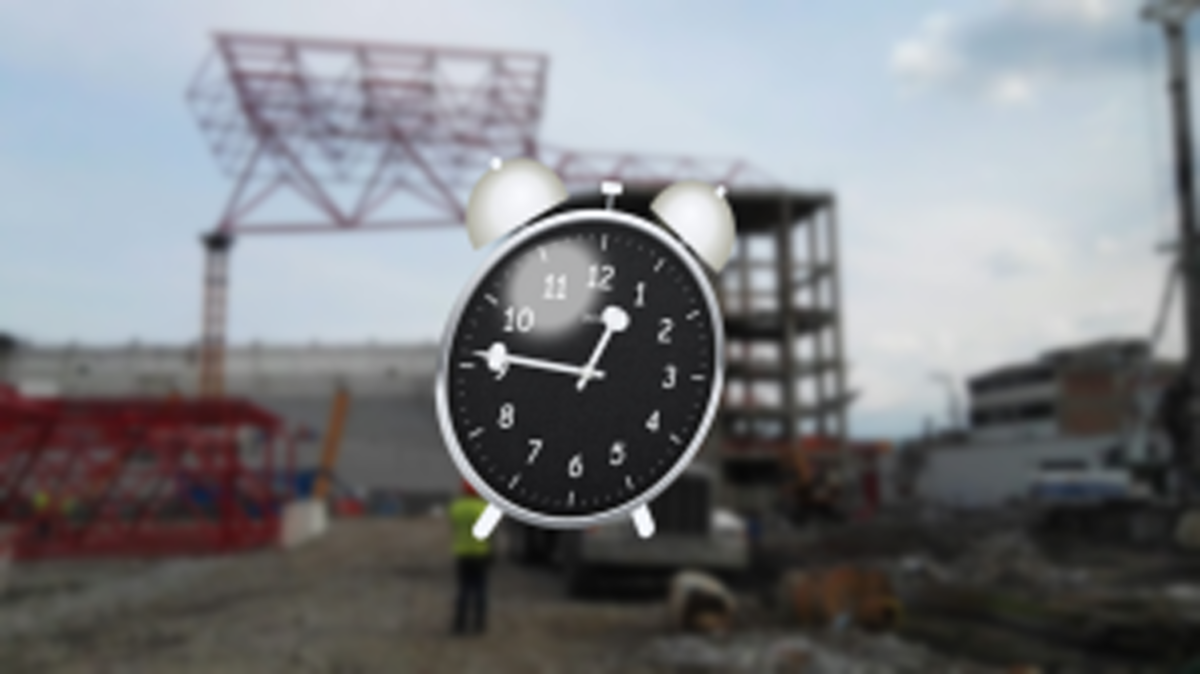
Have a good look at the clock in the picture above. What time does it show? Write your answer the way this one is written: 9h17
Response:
12h46
